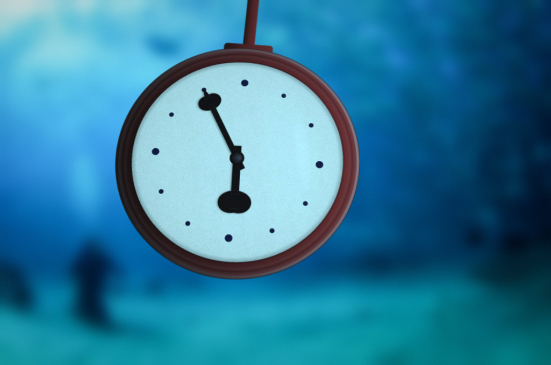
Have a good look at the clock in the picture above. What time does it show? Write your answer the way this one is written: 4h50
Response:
5h55
